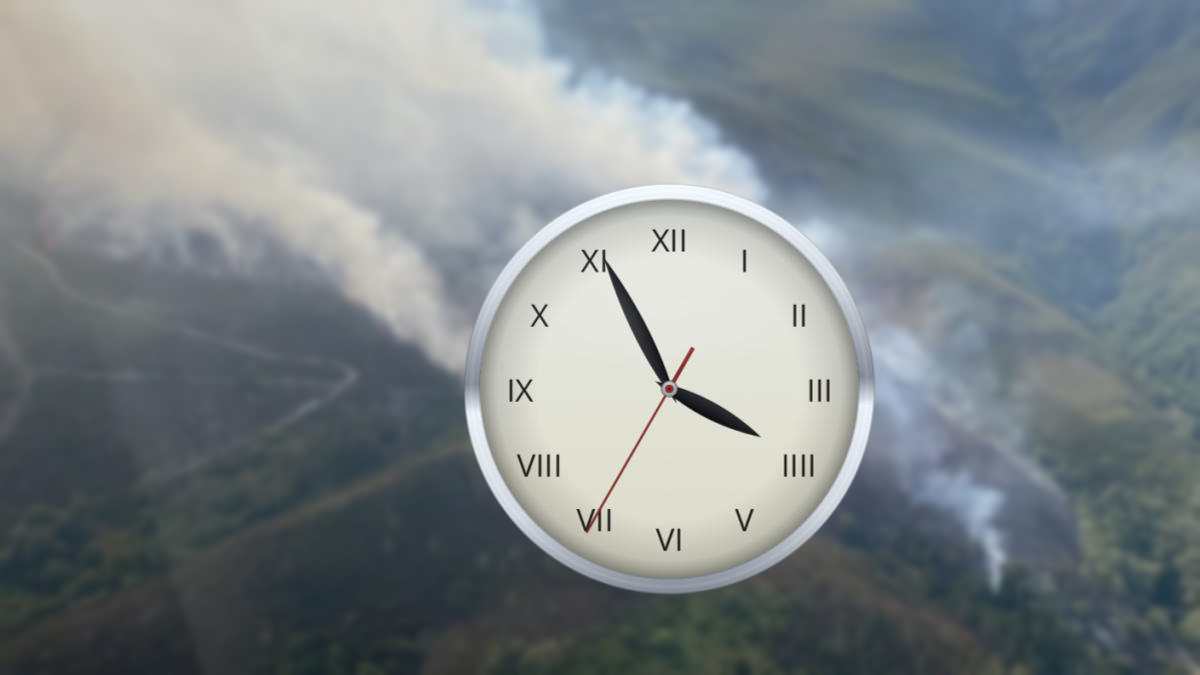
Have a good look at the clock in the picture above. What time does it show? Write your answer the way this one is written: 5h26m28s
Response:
3h55m35s
